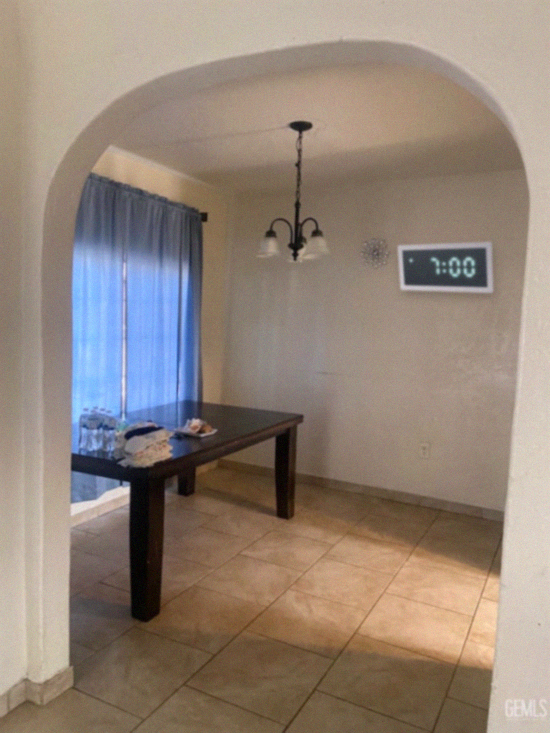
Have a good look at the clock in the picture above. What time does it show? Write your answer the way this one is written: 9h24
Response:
7h00
